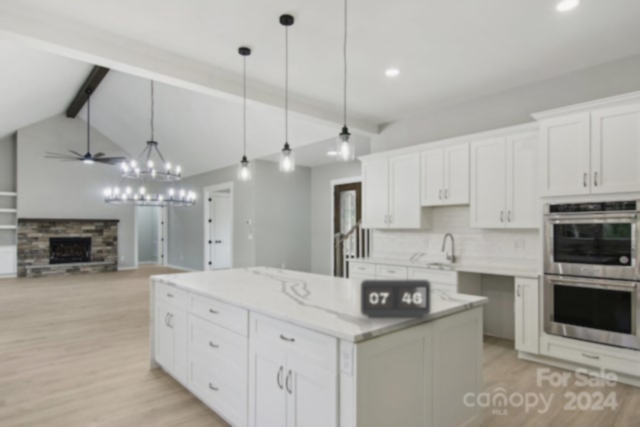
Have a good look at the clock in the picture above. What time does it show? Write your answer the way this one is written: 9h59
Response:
7h46
